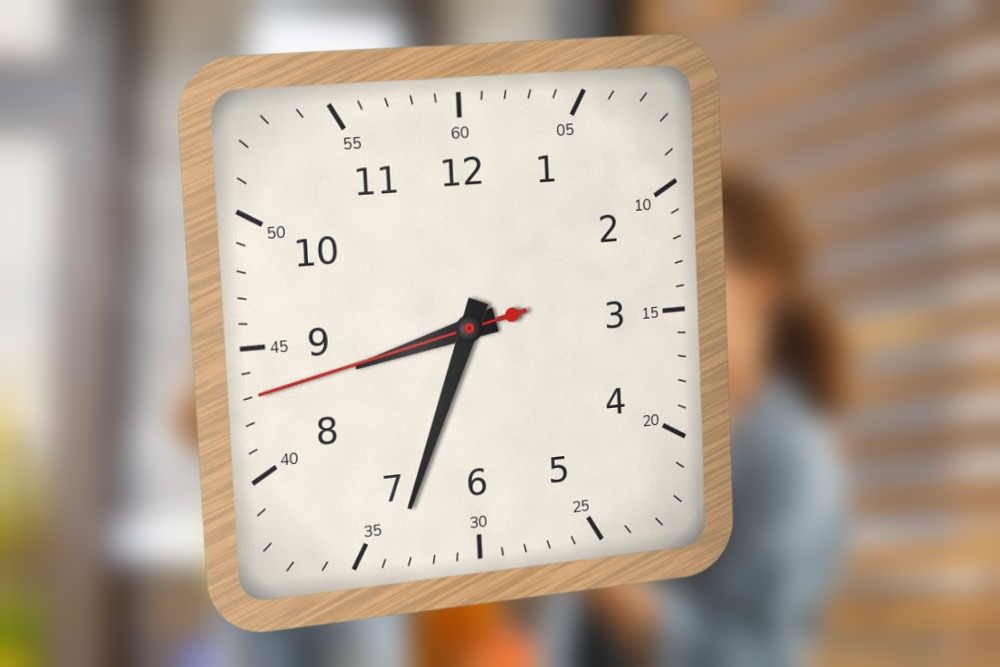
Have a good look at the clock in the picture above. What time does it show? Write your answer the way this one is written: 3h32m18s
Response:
8h33m43s
